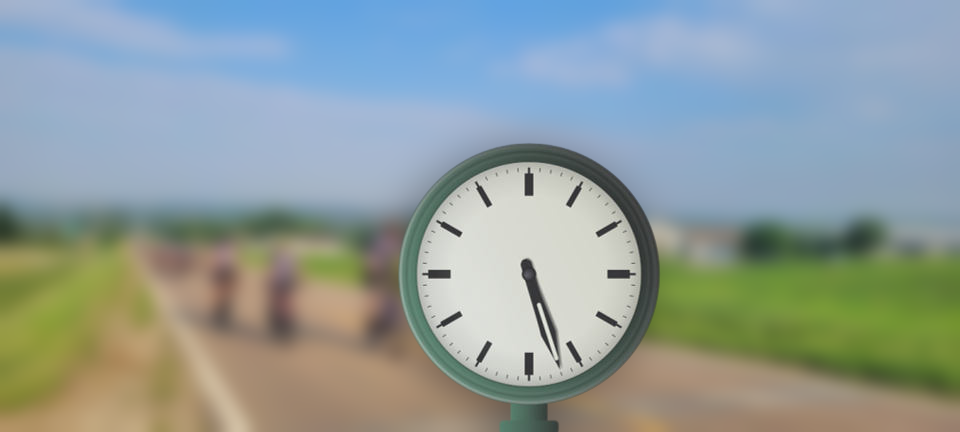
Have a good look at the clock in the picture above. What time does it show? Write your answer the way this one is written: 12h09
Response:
5h27
